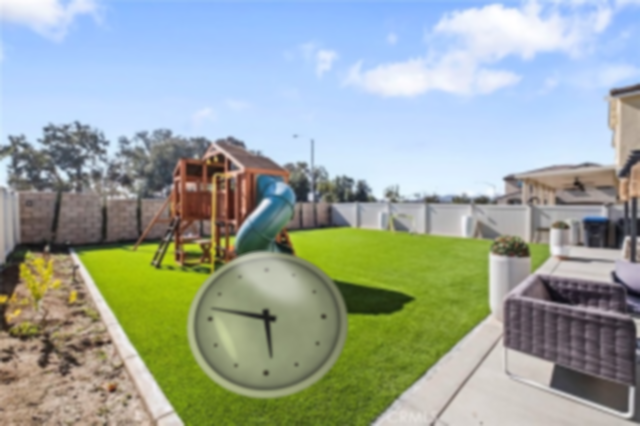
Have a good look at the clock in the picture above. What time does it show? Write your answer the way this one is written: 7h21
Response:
5h47
